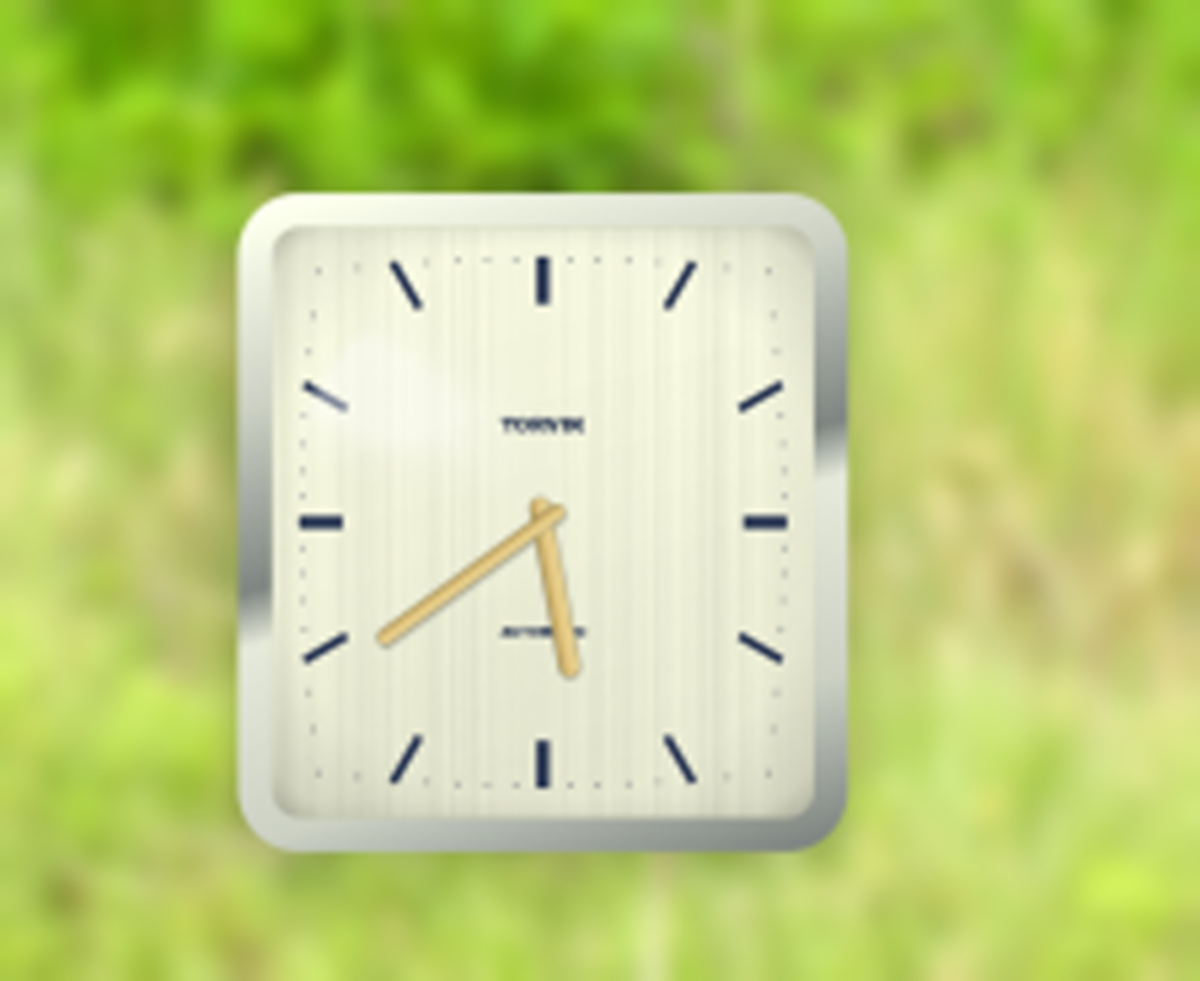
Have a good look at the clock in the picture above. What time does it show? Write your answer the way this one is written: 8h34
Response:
5h39
